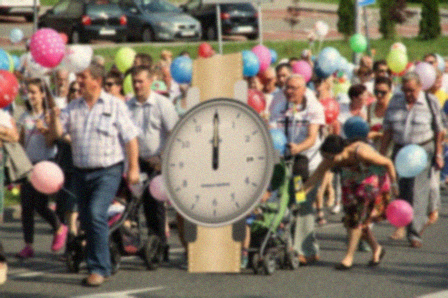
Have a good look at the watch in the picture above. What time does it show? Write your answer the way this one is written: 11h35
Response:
12h00
